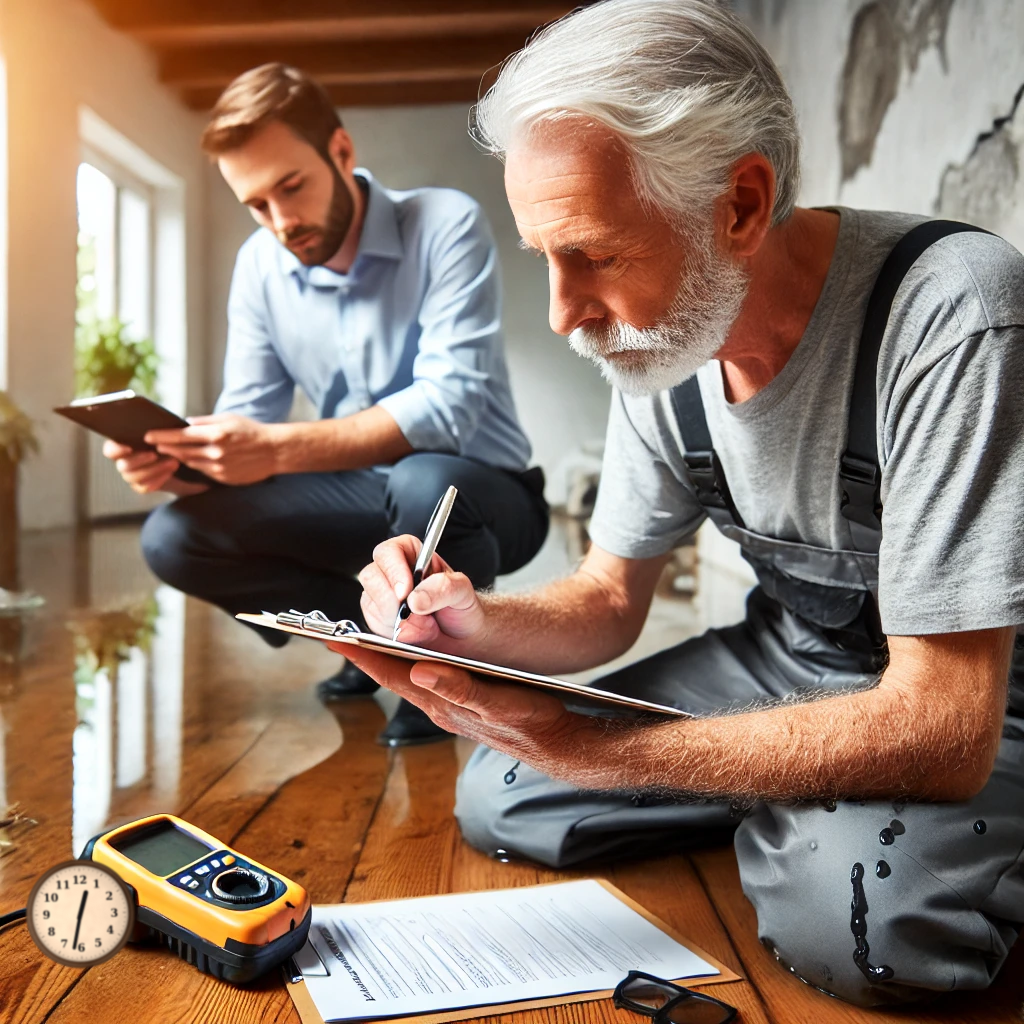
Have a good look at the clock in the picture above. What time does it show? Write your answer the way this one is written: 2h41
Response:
12h32
